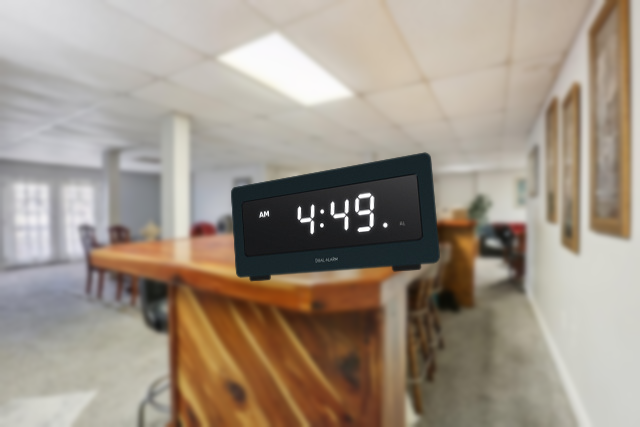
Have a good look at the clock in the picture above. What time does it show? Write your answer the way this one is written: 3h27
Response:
4h49
